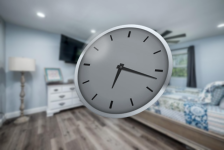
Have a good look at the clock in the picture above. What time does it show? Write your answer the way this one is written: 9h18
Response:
6h17
